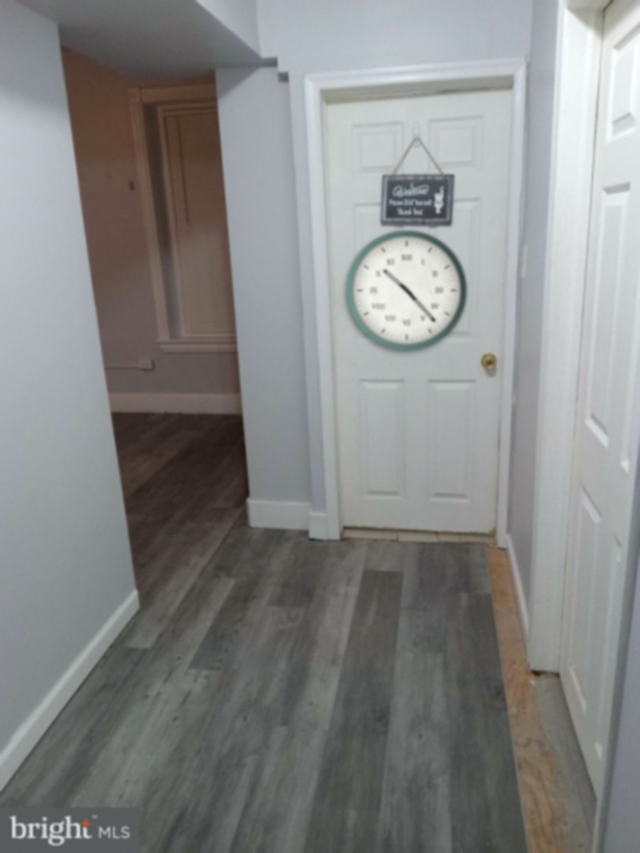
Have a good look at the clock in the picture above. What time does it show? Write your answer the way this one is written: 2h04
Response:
10h23
